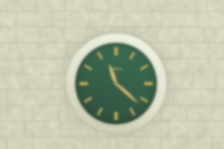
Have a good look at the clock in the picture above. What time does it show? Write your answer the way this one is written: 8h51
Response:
11h22
